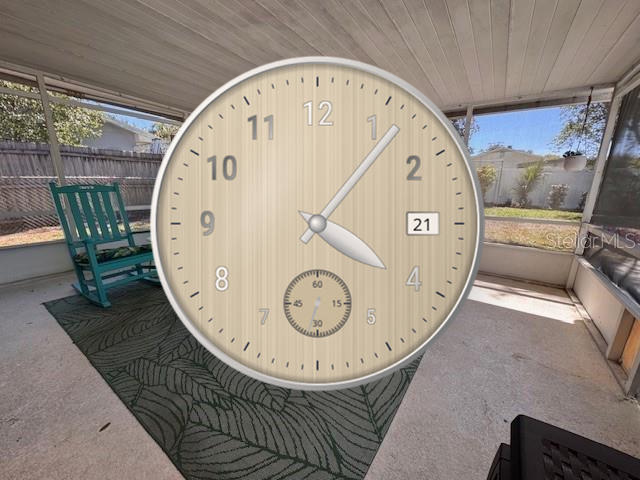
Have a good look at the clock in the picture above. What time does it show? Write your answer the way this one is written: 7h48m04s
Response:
4h06m33s
